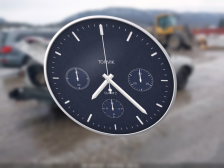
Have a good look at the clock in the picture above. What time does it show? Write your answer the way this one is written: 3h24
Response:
7h23
